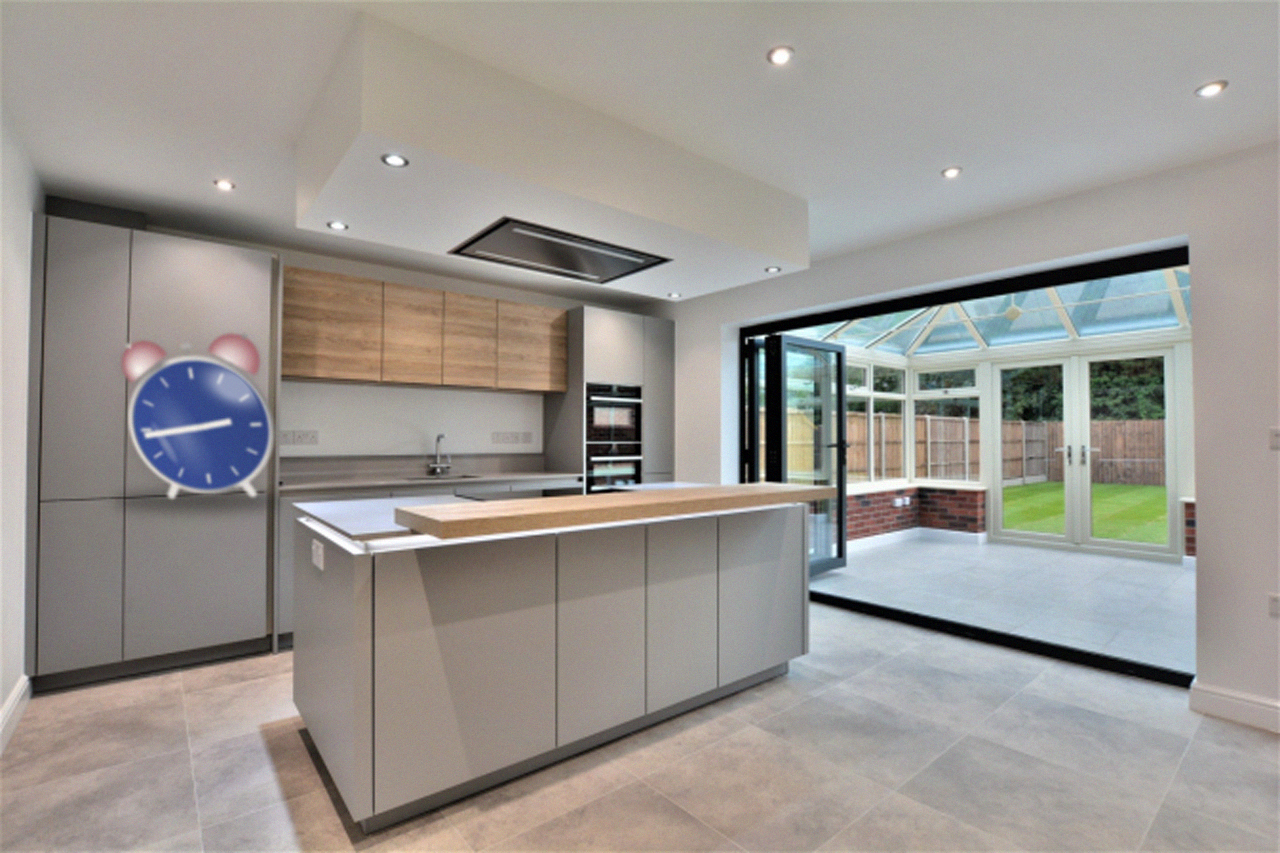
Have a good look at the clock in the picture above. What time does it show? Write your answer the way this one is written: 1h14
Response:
2h44
